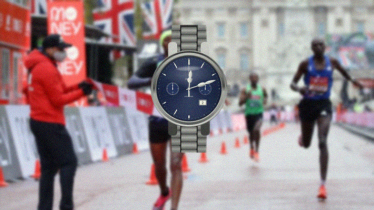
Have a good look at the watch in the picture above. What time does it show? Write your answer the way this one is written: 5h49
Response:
12h12
